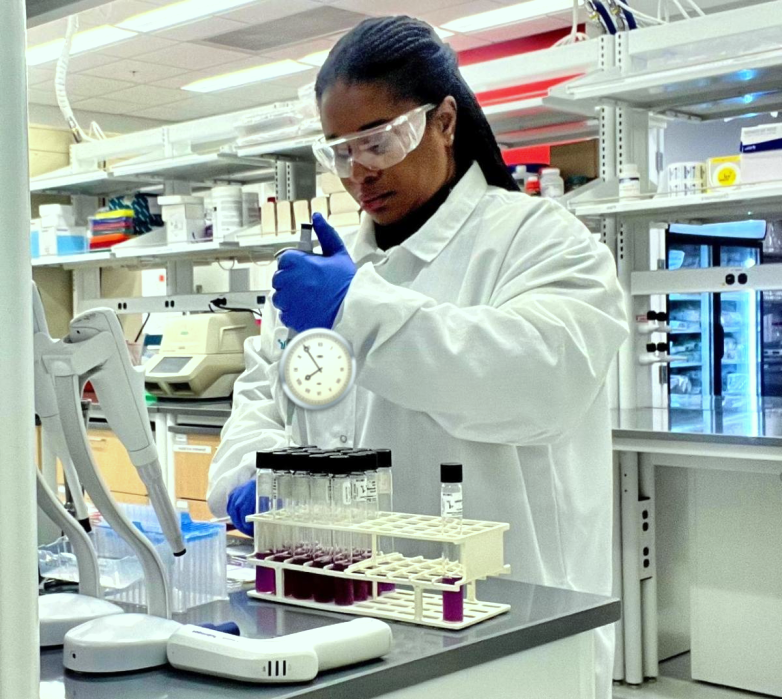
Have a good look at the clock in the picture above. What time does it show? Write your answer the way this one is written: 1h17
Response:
7h54
